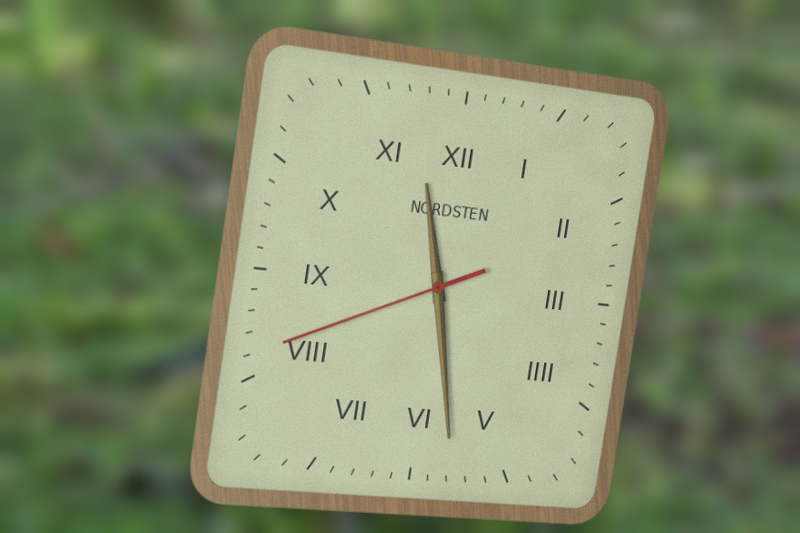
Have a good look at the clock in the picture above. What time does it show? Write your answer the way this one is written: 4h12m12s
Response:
11h27m41s
